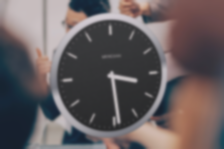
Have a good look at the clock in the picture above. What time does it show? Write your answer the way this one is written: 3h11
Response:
3h29
